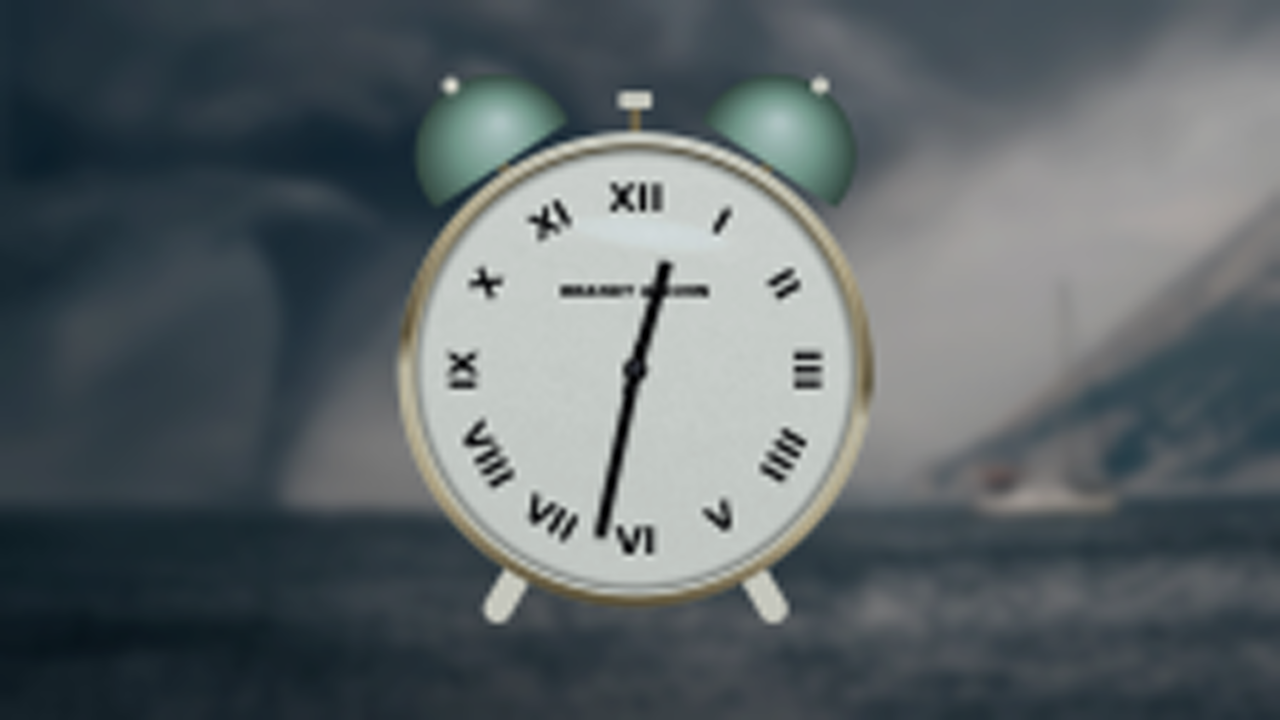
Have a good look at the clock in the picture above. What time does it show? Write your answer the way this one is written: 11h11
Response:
12h32
